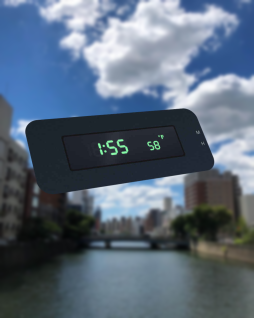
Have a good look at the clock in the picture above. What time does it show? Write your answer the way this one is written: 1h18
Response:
1h55
